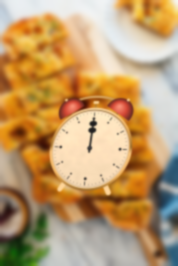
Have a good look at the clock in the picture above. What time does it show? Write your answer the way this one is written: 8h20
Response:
12h00
